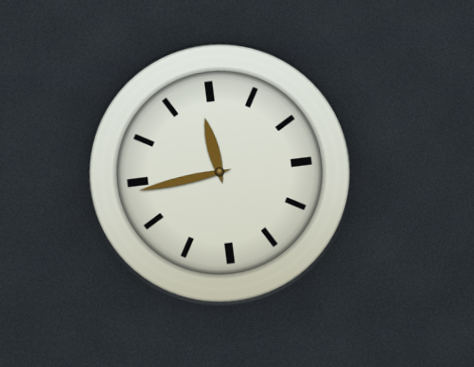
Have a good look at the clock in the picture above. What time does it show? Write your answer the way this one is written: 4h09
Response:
11h44
